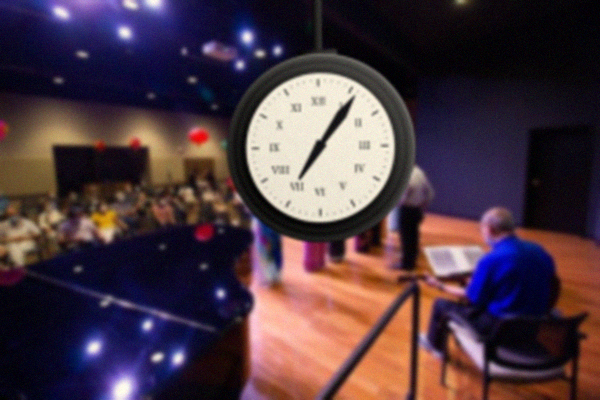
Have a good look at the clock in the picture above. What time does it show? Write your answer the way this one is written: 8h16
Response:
7h06
